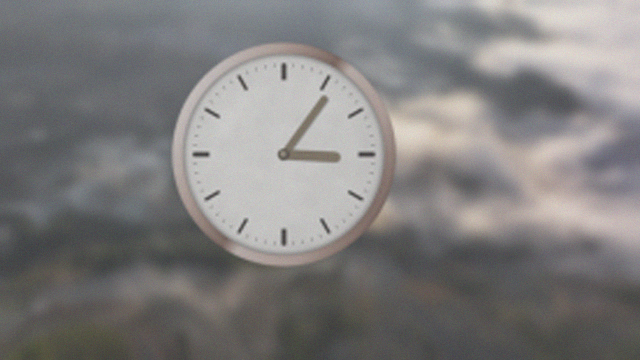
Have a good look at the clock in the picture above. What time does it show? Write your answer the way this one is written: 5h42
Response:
3h06
